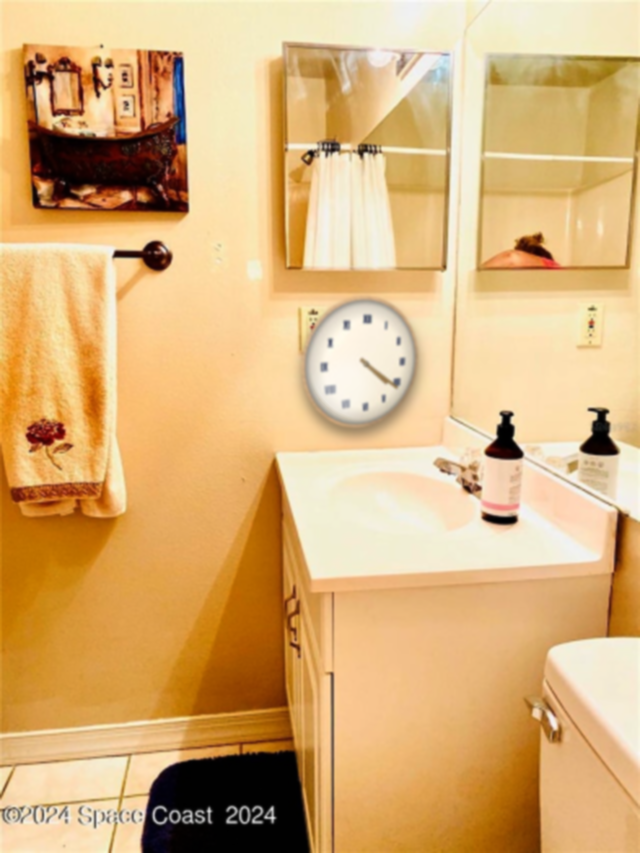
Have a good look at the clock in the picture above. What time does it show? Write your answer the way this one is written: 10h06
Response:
4h21
